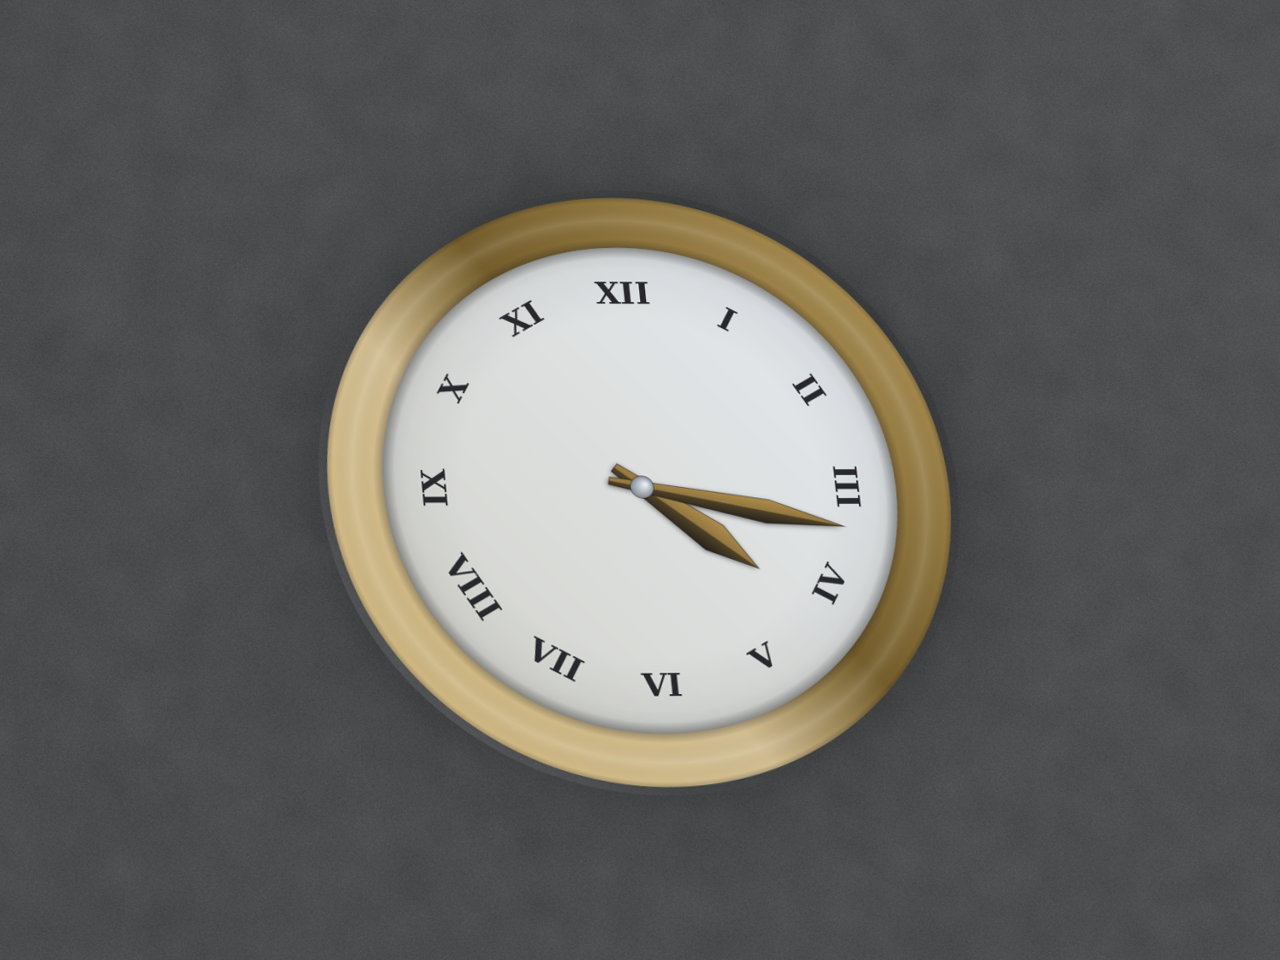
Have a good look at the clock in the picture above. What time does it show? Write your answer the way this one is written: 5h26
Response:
4h17
